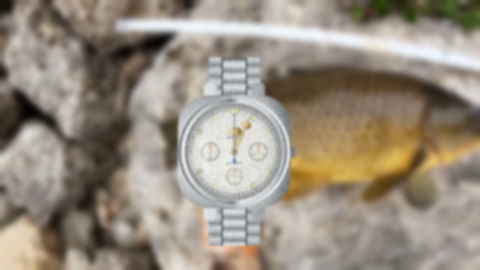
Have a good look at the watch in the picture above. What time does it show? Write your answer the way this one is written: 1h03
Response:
12h04
